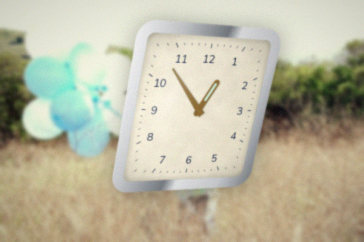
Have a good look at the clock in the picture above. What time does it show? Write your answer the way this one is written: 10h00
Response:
12h53
